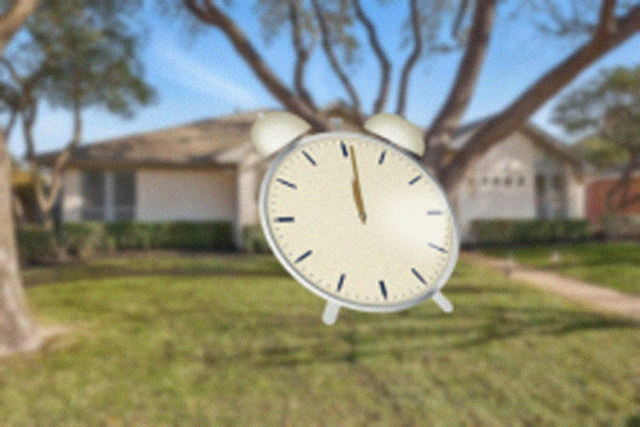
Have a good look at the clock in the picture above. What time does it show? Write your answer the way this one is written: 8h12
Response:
12h01
